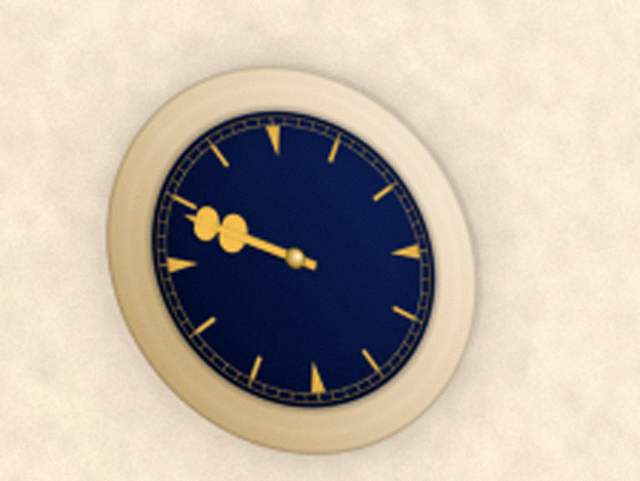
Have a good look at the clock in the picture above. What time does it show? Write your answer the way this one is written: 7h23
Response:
9h49
